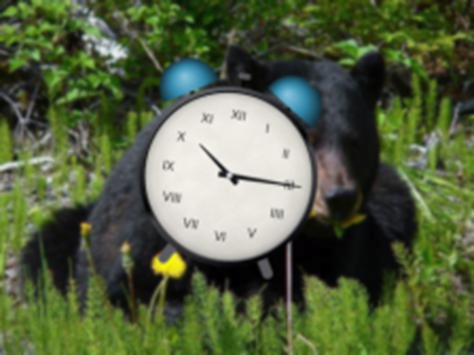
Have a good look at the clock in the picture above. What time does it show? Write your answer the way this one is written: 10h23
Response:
10h15
